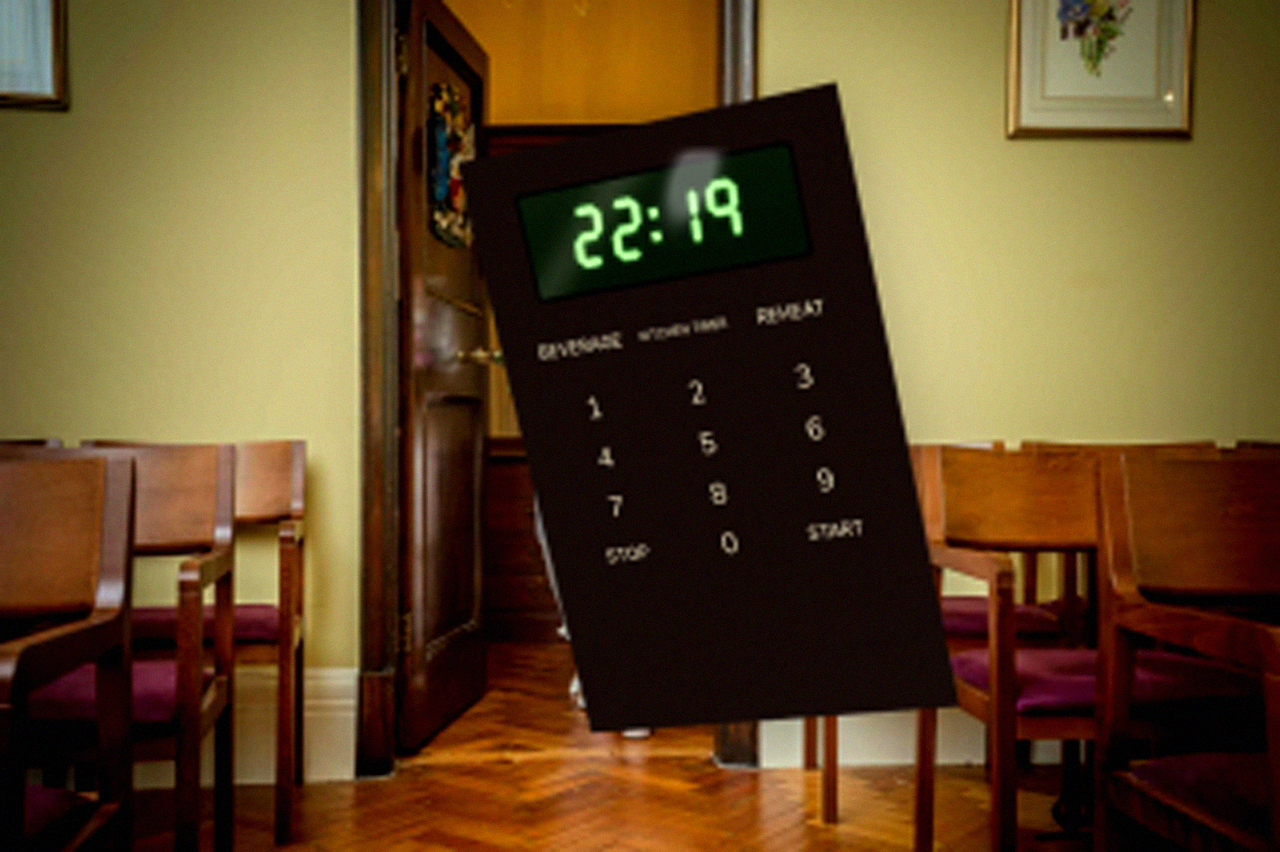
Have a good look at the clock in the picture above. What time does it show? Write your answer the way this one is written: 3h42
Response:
22h19
